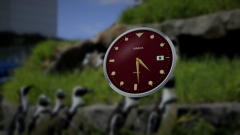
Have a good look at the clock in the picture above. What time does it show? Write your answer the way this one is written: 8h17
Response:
4h29
